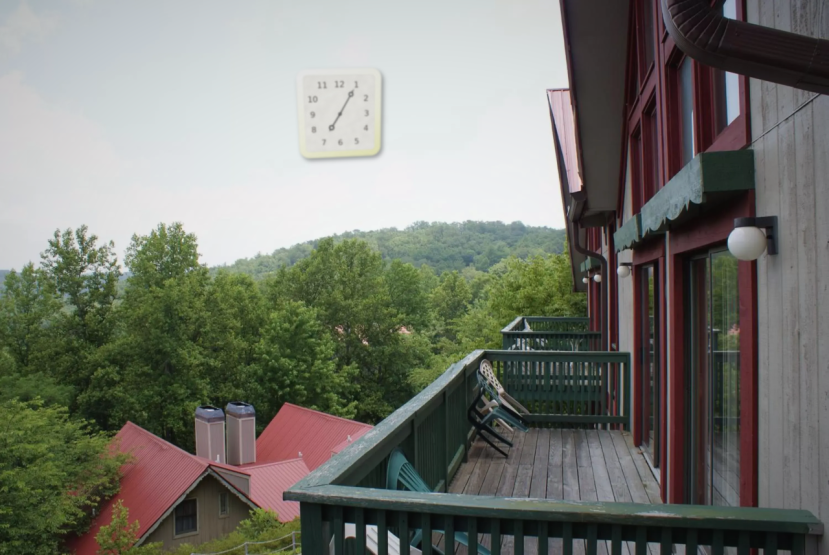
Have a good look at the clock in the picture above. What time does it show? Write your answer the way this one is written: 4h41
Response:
7h05
